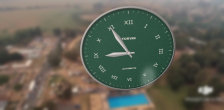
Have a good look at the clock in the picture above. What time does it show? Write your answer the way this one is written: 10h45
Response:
8h55
